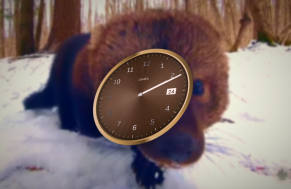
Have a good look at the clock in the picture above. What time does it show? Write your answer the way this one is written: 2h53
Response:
2h11
